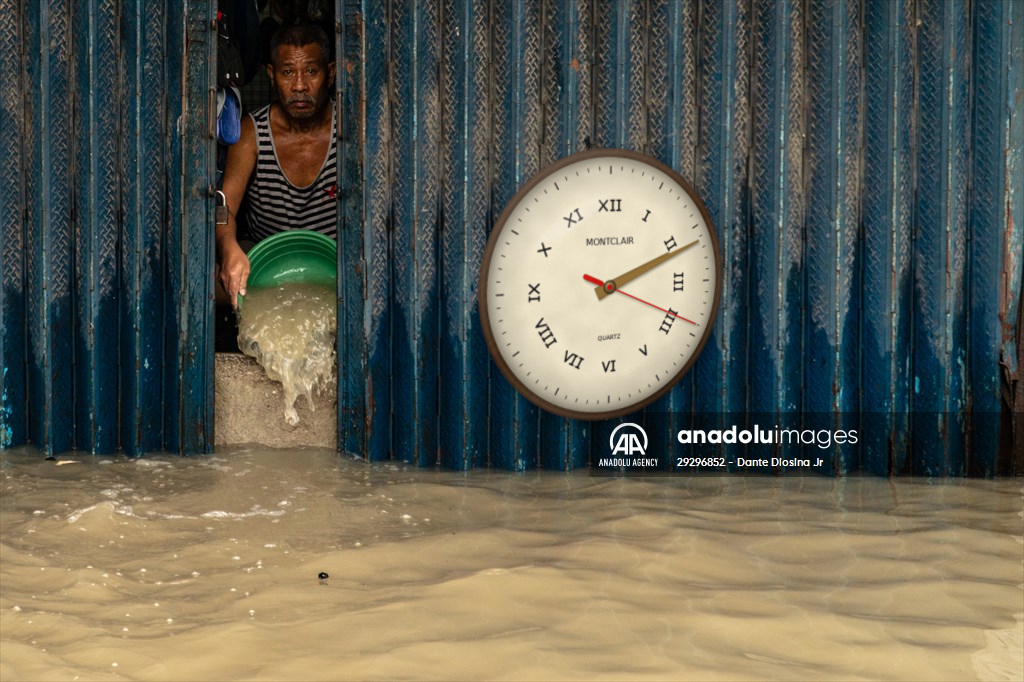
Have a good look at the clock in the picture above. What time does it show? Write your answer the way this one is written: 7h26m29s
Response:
2h11m19s
